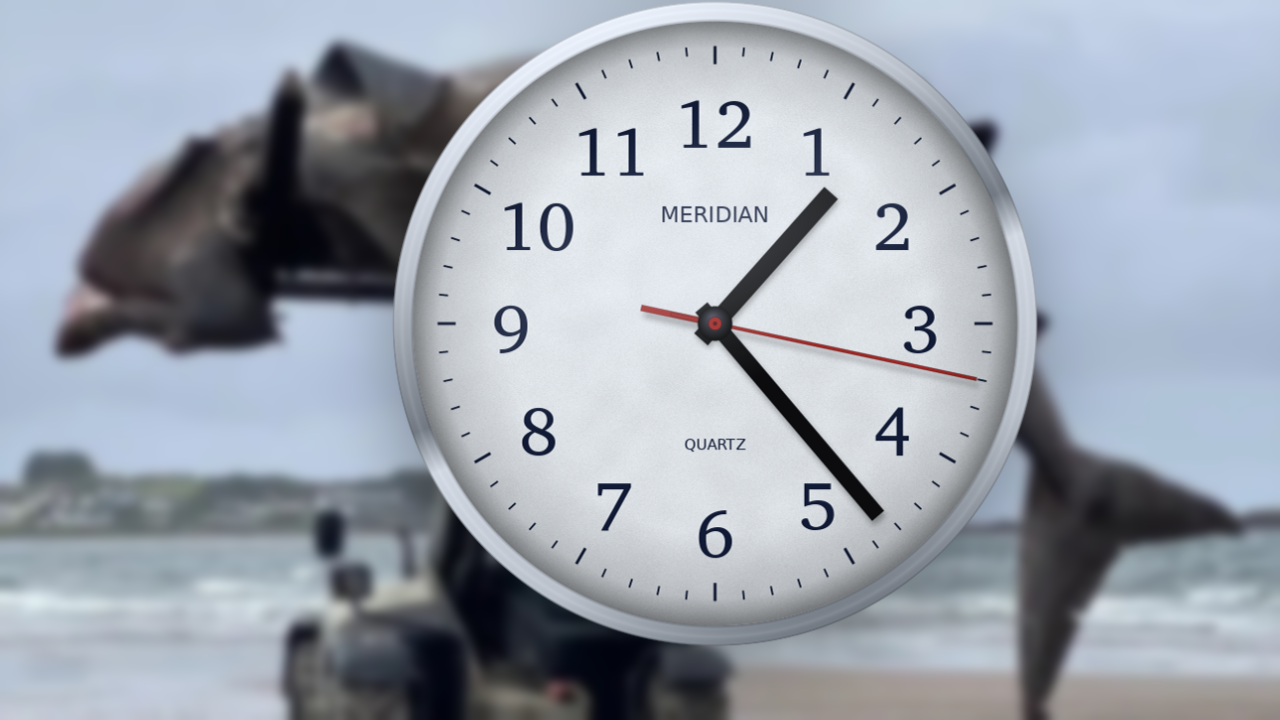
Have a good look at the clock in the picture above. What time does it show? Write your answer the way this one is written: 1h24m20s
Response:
1h23m17s
